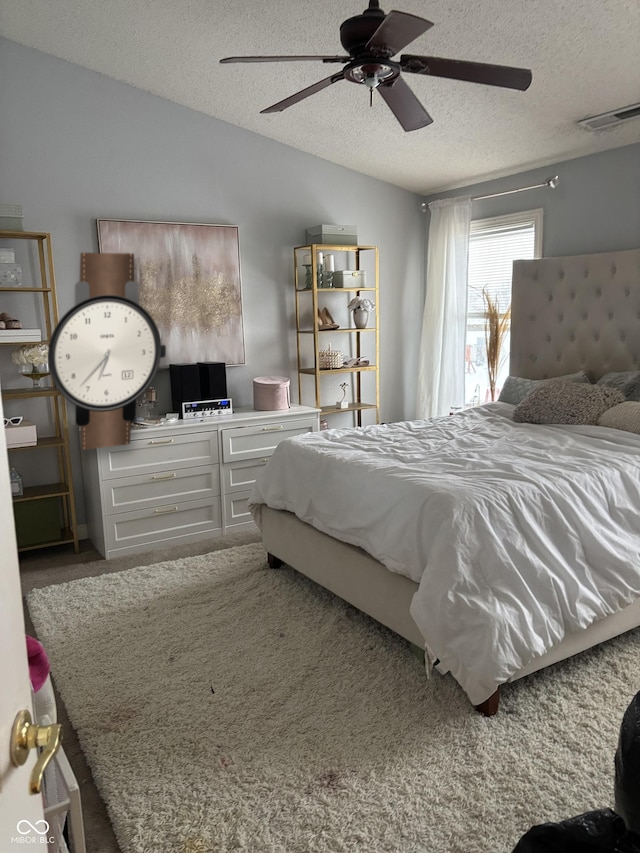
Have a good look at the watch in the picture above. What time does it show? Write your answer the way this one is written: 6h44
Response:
6h37
